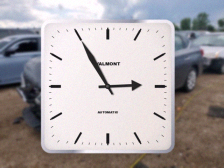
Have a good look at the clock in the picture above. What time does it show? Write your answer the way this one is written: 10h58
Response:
2h55
